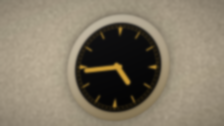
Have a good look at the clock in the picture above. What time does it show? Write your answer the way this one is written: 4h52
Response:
4h44
